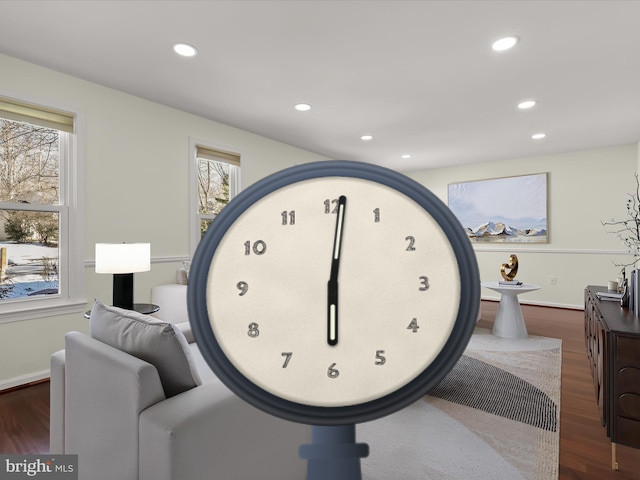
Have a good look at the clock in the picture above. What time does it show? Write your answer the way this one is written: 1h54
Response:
6h01
